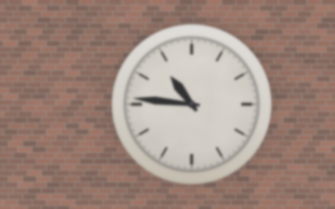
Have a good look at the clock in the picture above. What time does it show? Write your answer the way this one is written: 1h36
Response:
10h46
